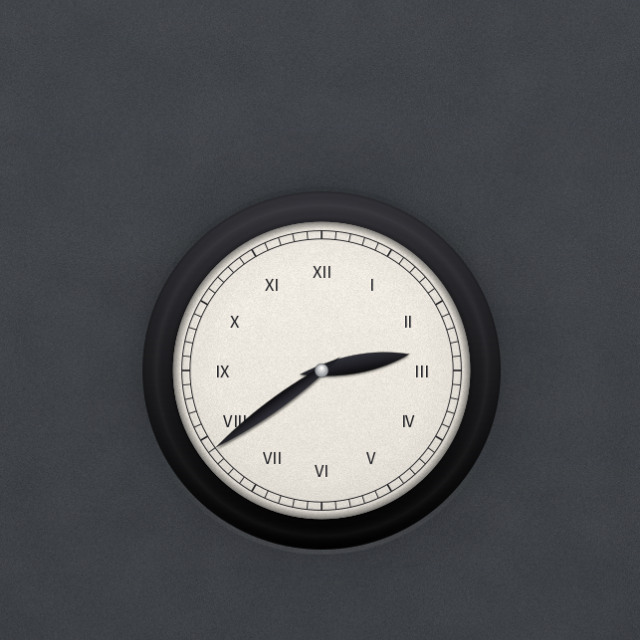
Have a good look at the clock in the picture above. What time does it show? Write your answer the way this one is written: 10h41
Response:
2h39
